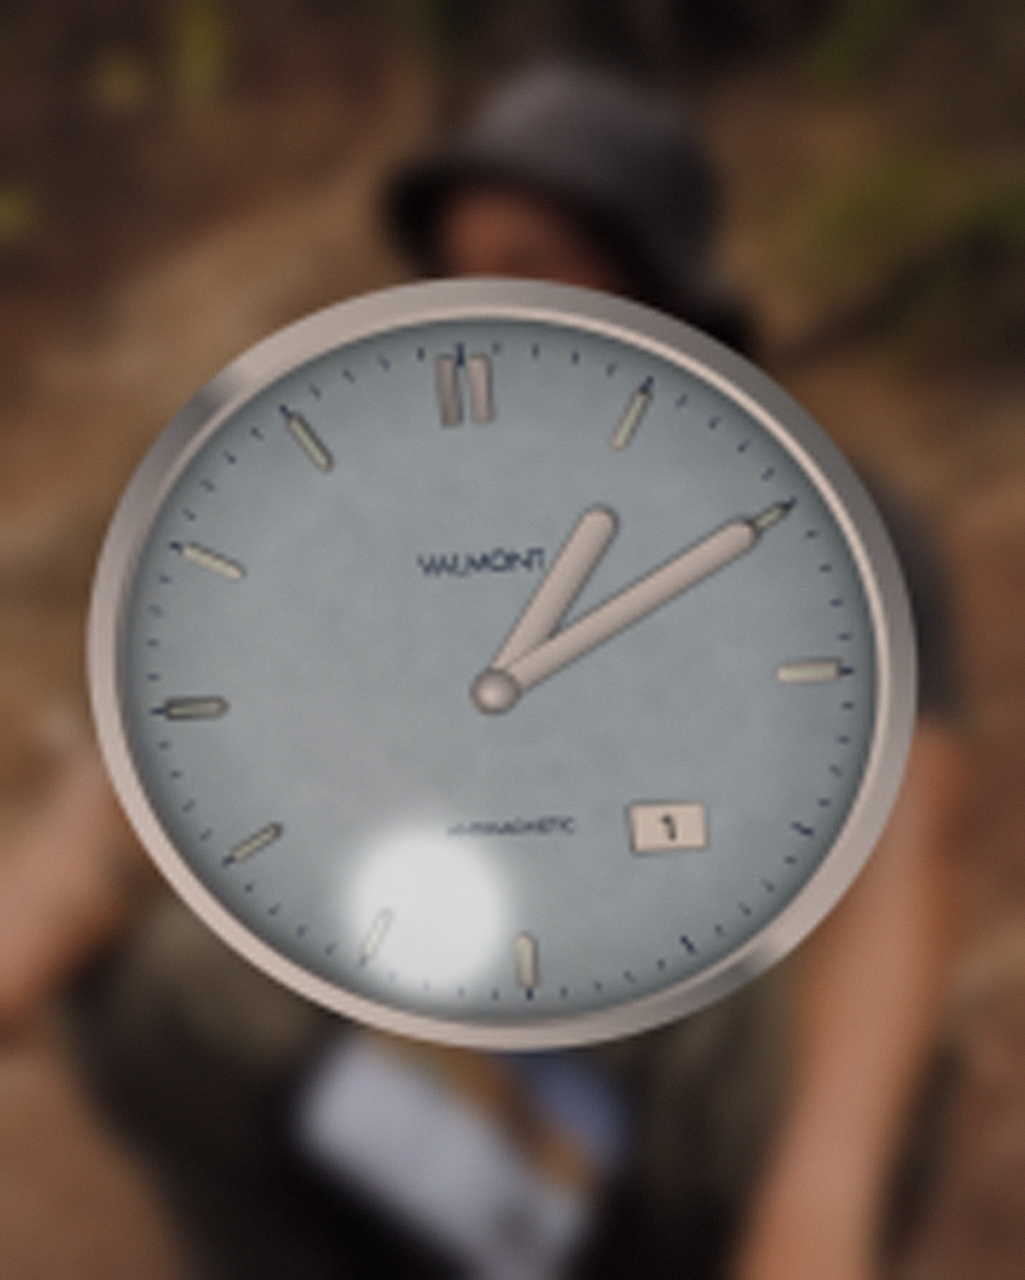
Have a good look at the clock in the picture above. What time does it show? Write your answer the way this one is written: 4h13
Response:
1h10
